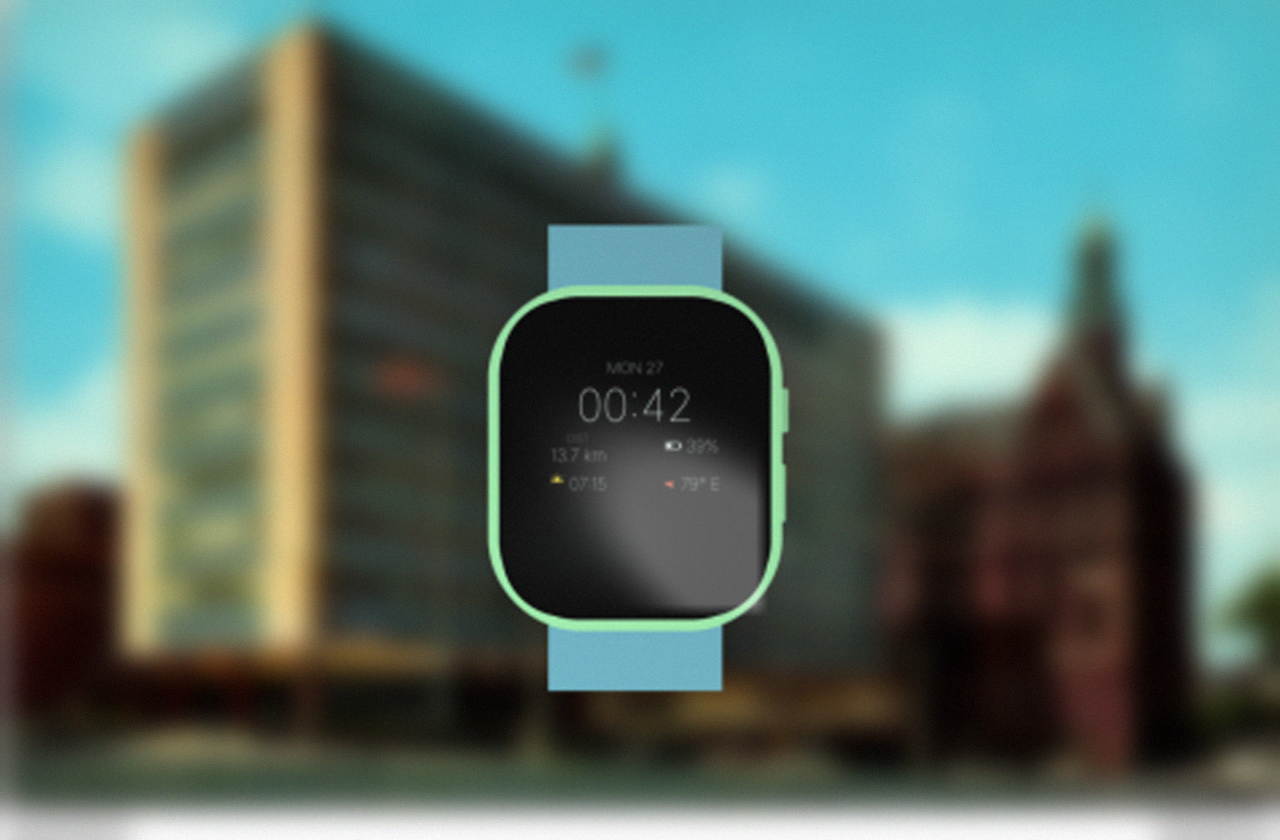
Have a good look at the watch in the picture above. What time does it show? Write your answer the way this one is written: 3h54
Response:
0h42
